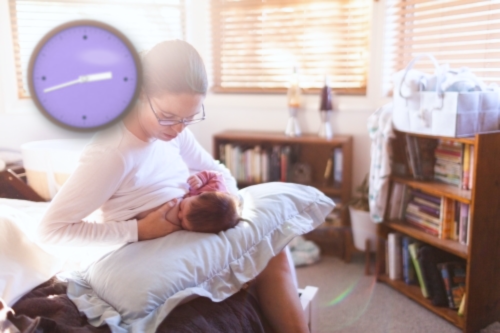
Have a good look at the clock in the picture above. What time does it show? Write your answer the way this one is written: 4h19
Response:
2h42
